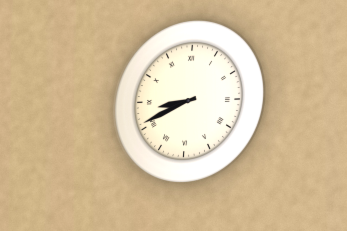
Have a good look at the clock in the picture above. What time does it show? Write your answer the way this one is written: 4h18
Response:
8h41
